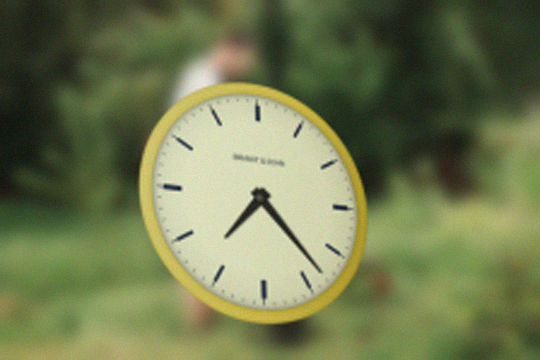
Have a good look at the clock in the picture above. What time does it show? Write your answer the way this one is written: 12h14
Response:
7h23
